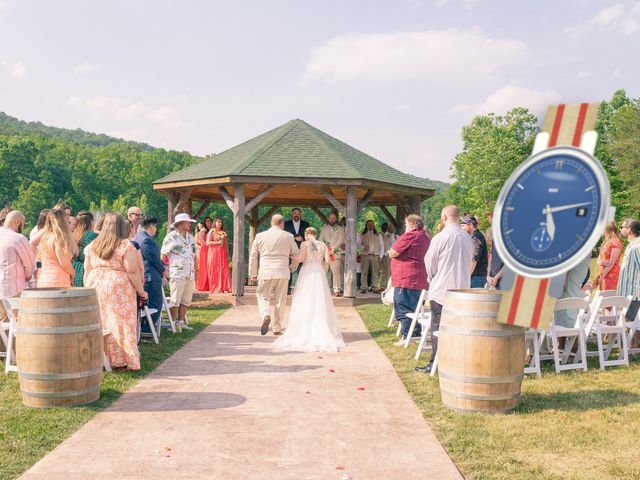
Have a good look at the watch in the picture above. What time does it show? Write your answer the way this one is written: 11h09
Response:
5h13
